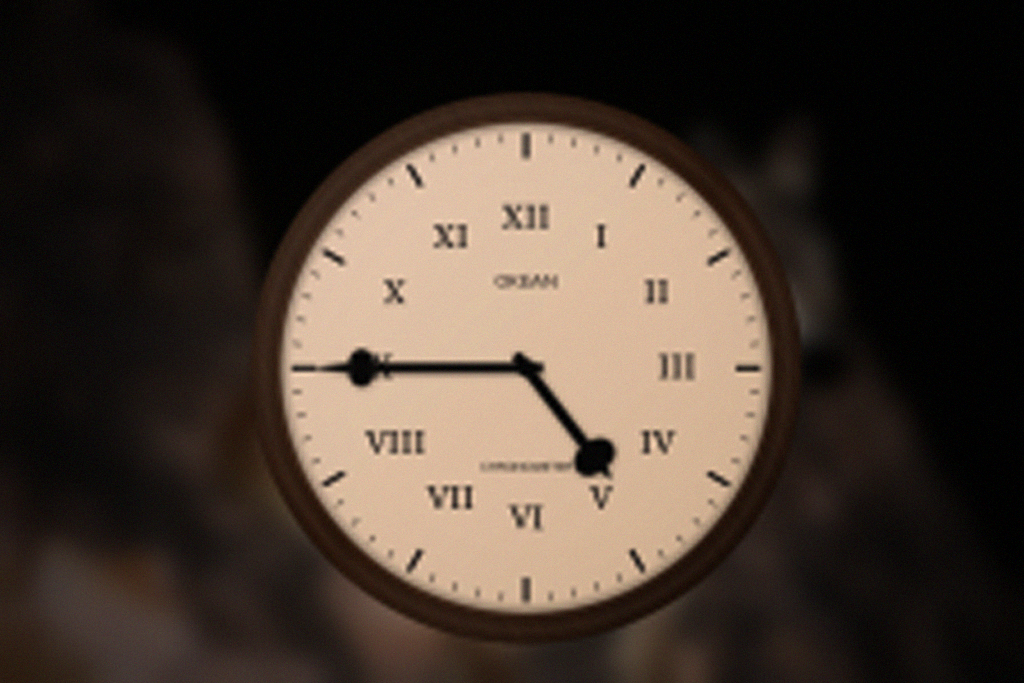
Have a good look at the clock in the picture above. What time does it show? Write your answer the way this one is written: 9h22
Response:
4h45
